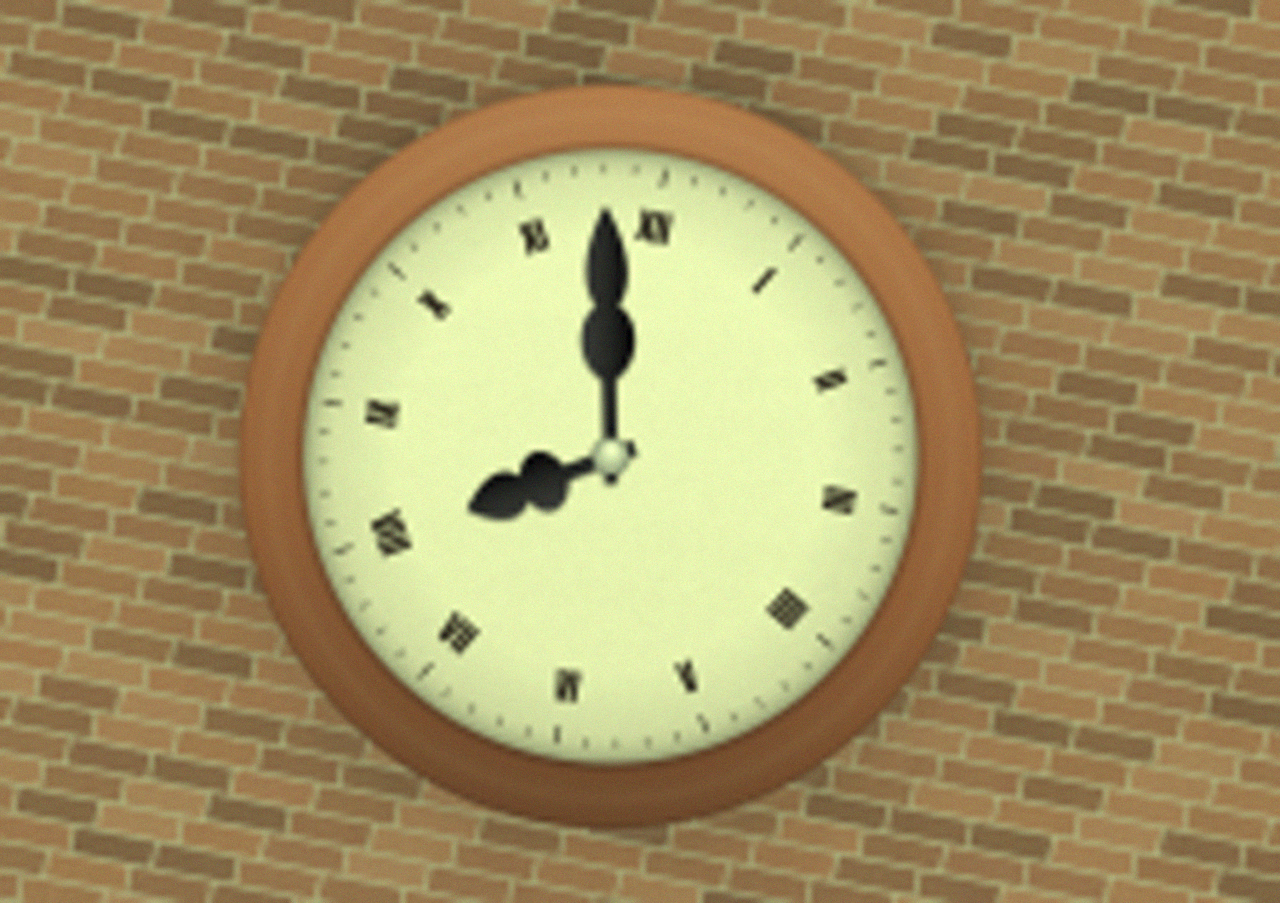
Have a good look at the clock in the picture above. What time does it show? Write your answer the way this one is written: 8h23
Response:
7h58
